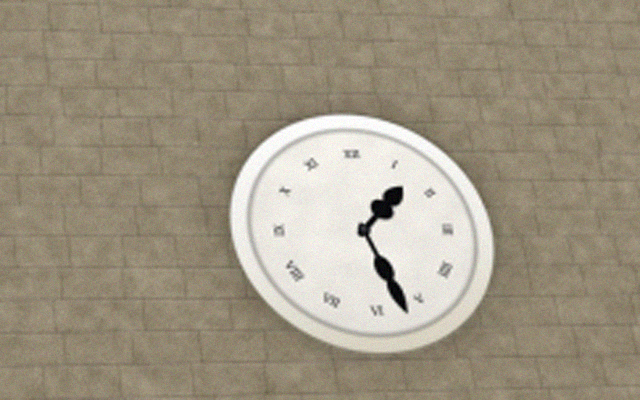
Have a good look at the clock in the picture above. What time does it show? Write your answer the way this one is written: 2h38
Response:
1h27
